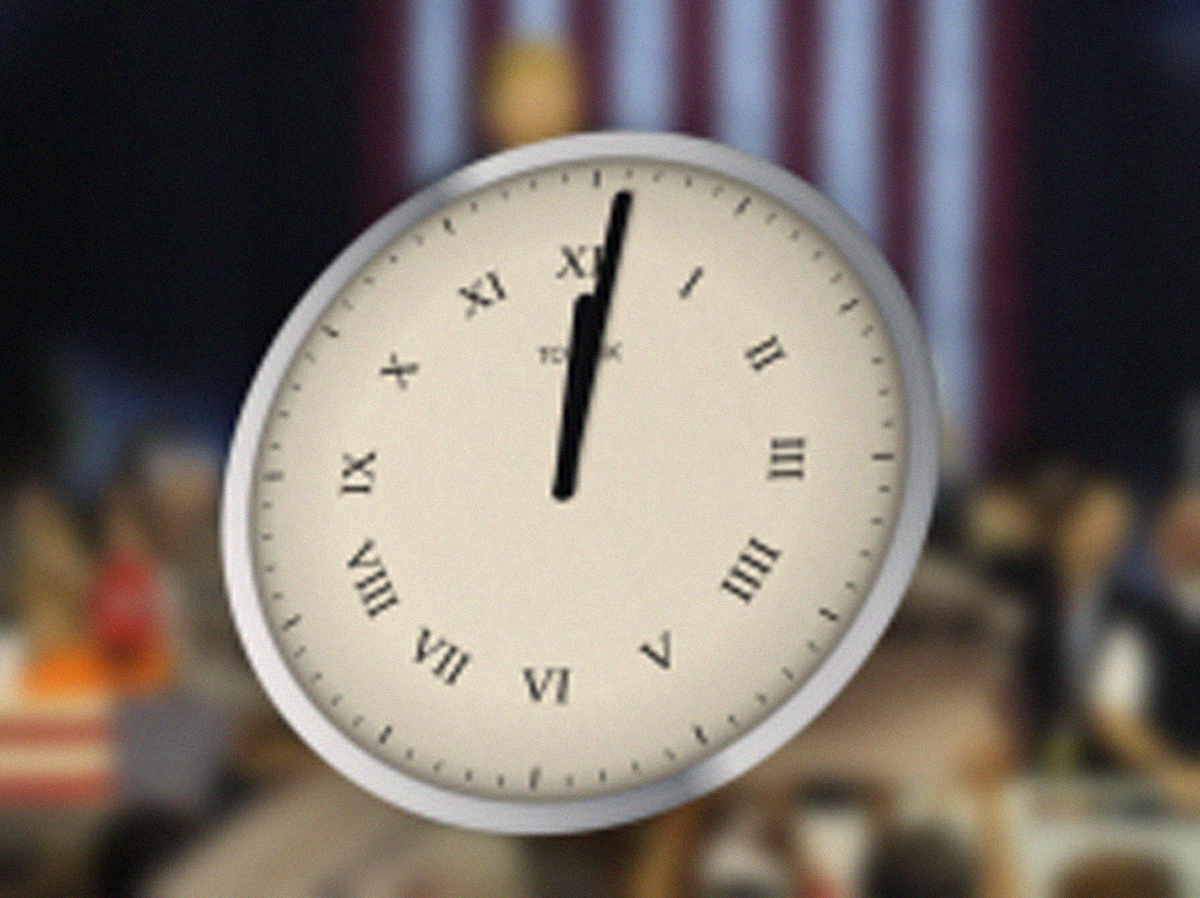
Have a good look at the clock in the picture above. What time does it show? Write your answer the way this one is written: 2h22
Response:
12h01
